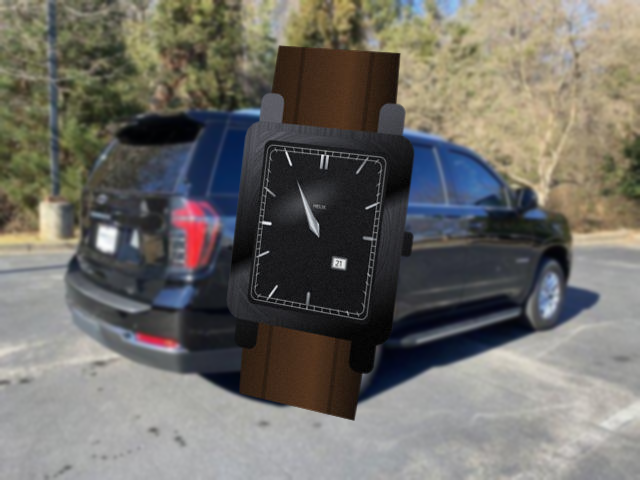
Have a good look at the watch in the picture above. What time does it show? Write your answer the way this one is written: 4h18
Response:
10h55
